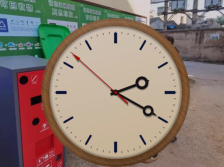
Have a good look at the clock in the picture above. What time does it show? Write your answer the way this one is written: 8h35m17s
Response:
2h19m52s
